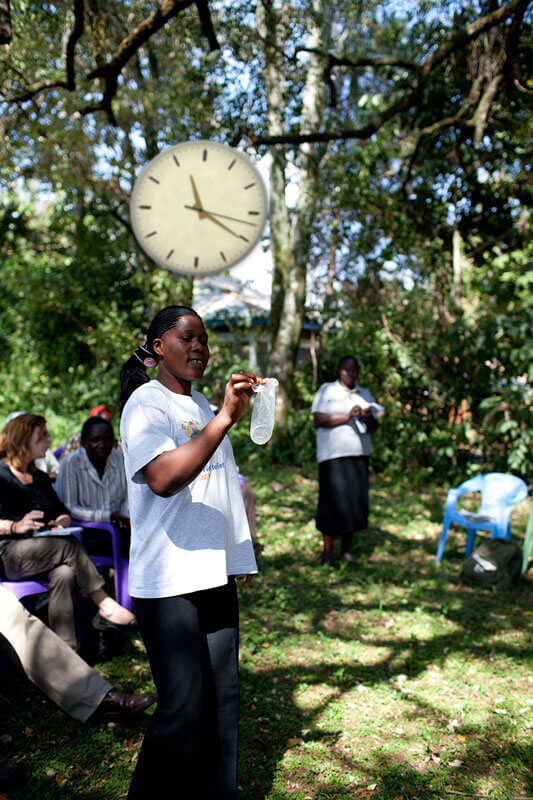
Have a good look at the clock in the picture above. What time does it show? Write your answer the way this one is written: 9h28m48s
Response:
11h20m17s
